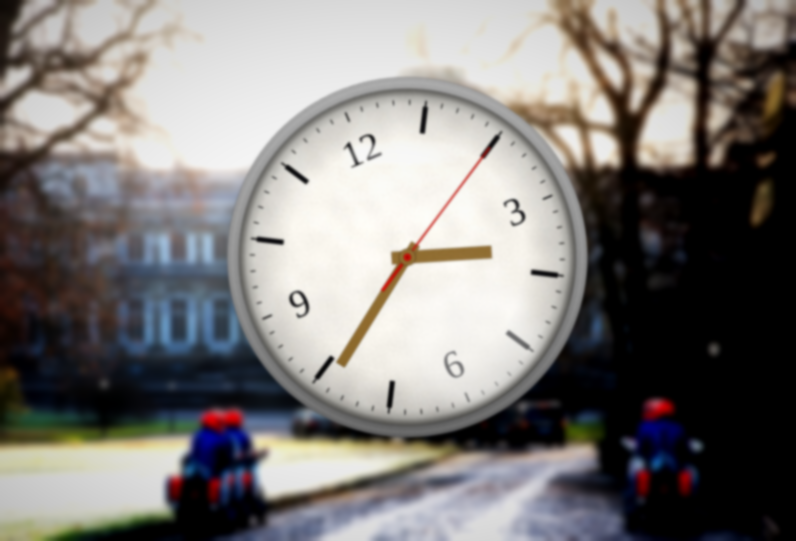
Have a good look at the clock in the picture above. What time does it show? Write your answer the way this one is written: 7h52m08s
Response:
3h39m10s
